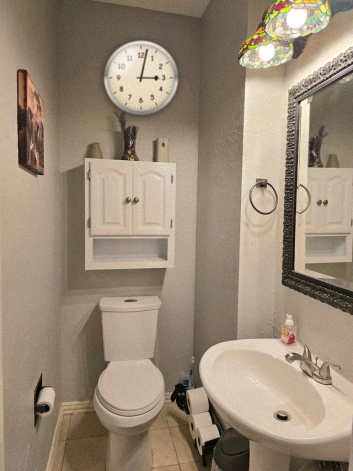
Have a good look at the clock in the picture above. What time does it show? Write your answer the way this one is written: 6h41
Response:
3h02
